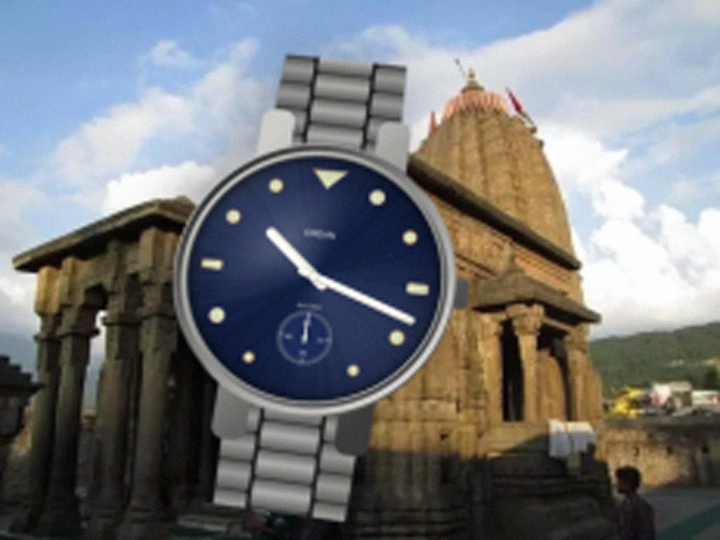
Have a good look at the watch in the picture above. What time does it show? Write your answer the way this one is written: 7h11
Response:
10h18
